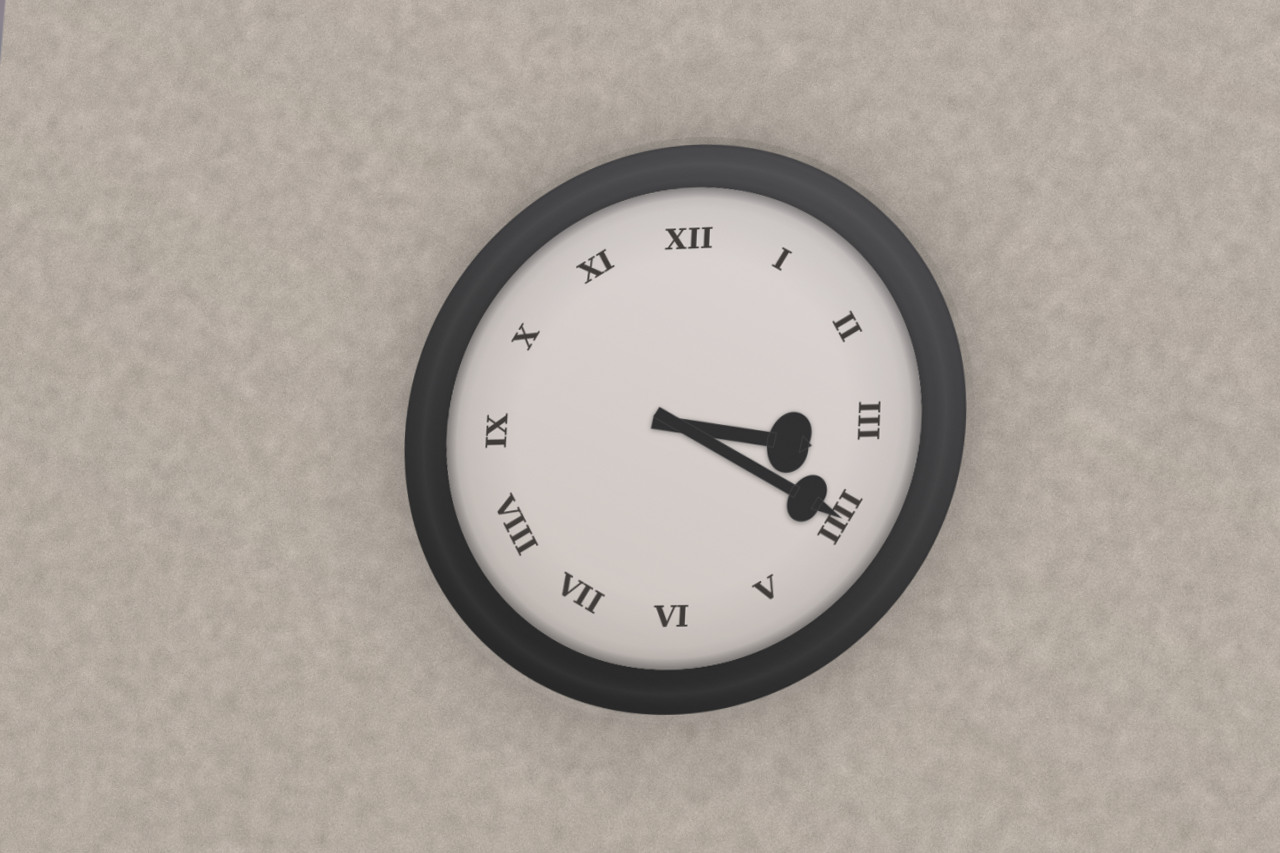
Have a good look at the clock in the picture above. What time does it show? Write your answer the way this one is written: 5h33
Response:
3h20
